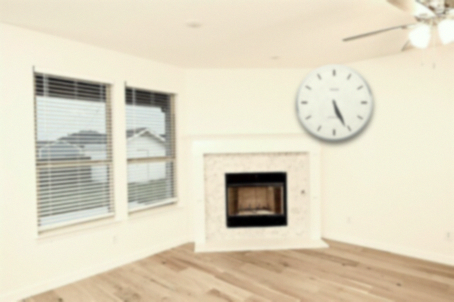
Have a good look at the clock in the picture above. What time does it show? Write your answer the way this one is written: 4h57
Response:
5h26
